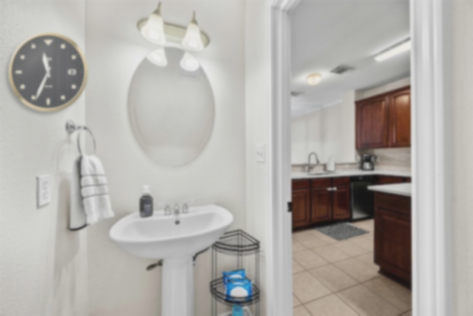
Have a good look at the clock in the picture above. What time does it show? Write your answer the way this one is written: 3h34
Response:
11h34
